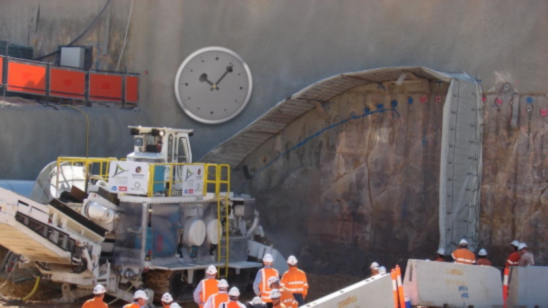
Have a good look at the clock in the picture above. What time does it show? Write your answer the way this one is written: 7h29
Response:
10h06
